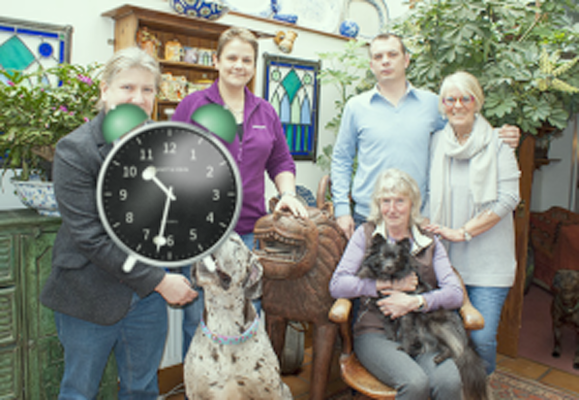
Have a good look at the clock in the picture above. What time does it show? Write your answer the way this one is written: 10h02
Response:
10h32
